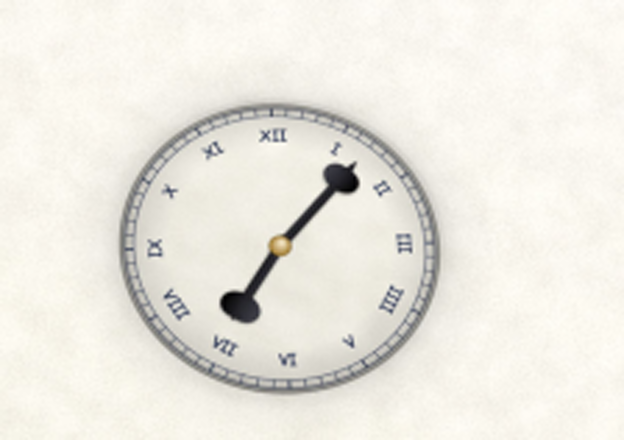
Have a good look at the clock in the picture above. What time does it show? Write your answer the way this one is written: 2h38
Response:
7h07
